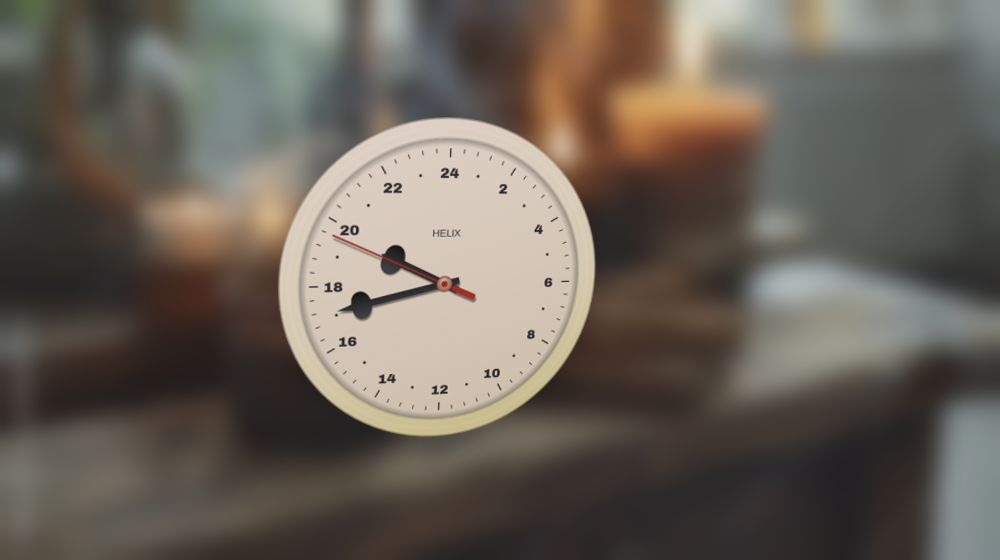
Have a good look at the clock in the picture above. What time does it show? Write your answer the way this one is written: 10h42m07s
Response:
19h42m49s
